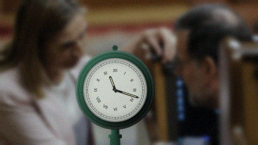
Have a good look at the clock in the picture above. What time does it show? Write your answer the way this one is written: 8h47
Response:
11h18
